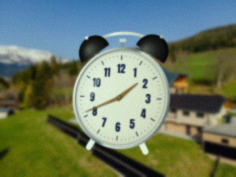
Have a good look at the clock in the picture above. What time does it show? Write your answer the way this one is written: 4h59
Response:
1h41
